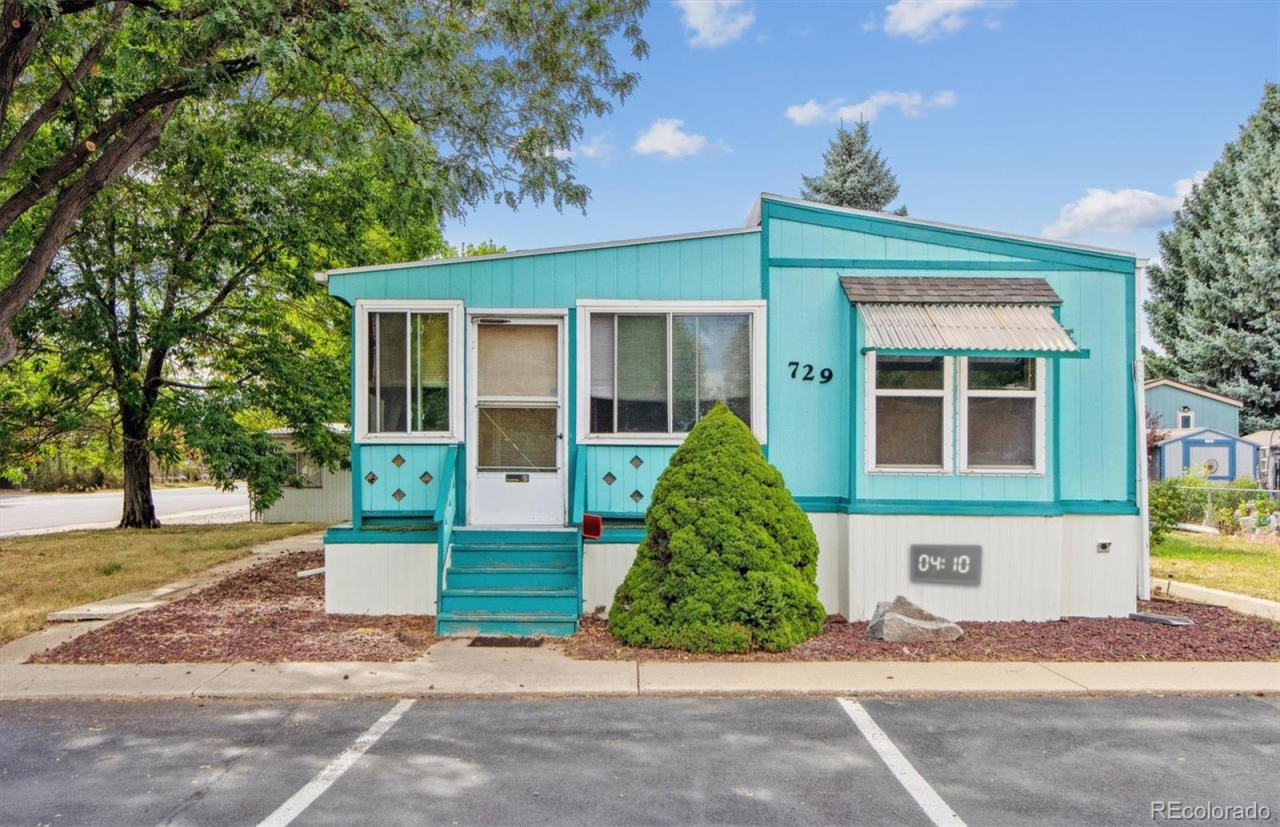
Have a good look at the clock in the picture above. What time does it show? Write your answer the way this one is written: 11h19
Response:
4h10
